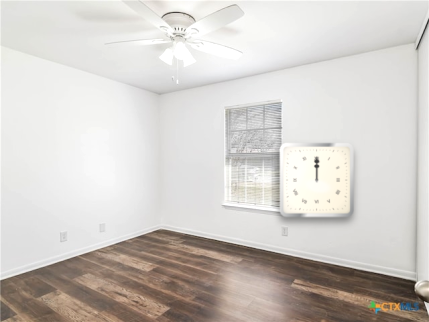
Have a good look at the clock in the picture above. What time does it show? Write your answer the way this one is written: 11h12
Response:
12h00
